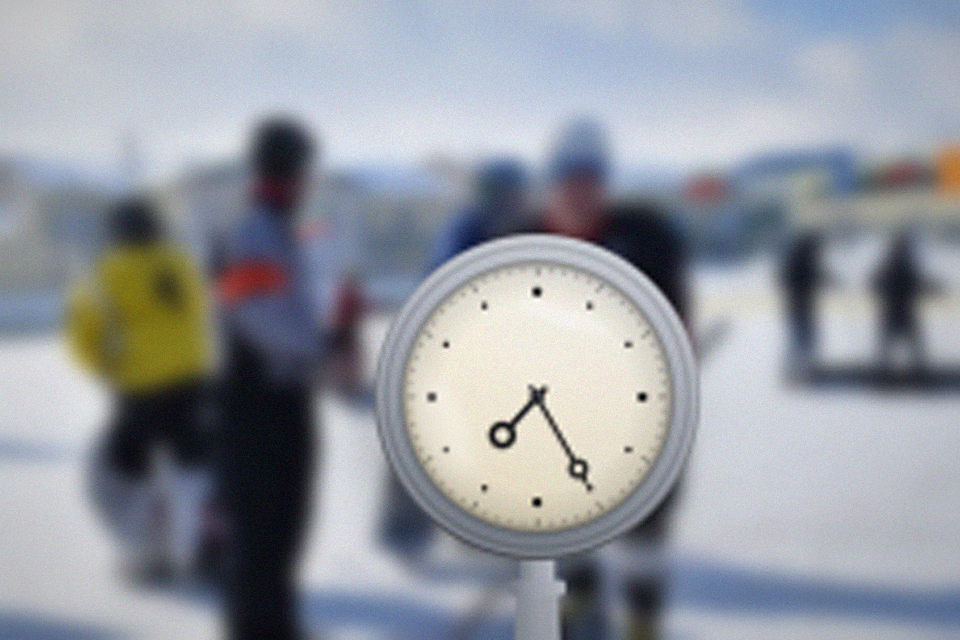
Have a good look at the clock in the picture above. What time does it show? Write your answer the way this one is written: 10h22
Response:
7h25
